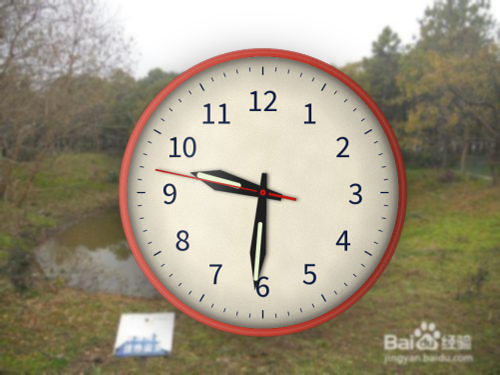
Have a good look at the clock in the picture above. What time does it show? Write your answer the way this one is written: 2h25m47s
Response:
9h30m47s
